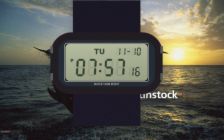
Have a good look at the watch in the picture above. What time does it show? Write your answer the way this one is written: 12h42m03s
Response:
7h57m16s
